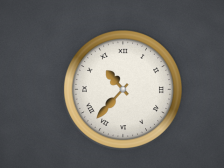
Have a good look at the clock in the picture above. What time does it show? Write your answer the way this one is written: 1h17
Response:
10h37
